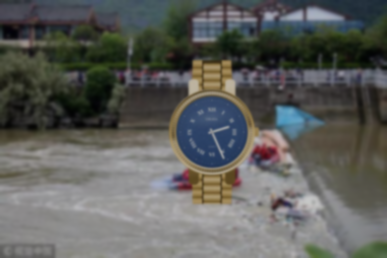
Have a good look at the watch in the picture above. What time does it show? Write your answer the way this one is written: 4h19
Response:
2h26
